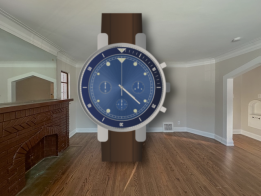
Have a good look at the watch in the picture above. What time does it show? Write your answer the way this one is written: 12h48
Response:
4h22
